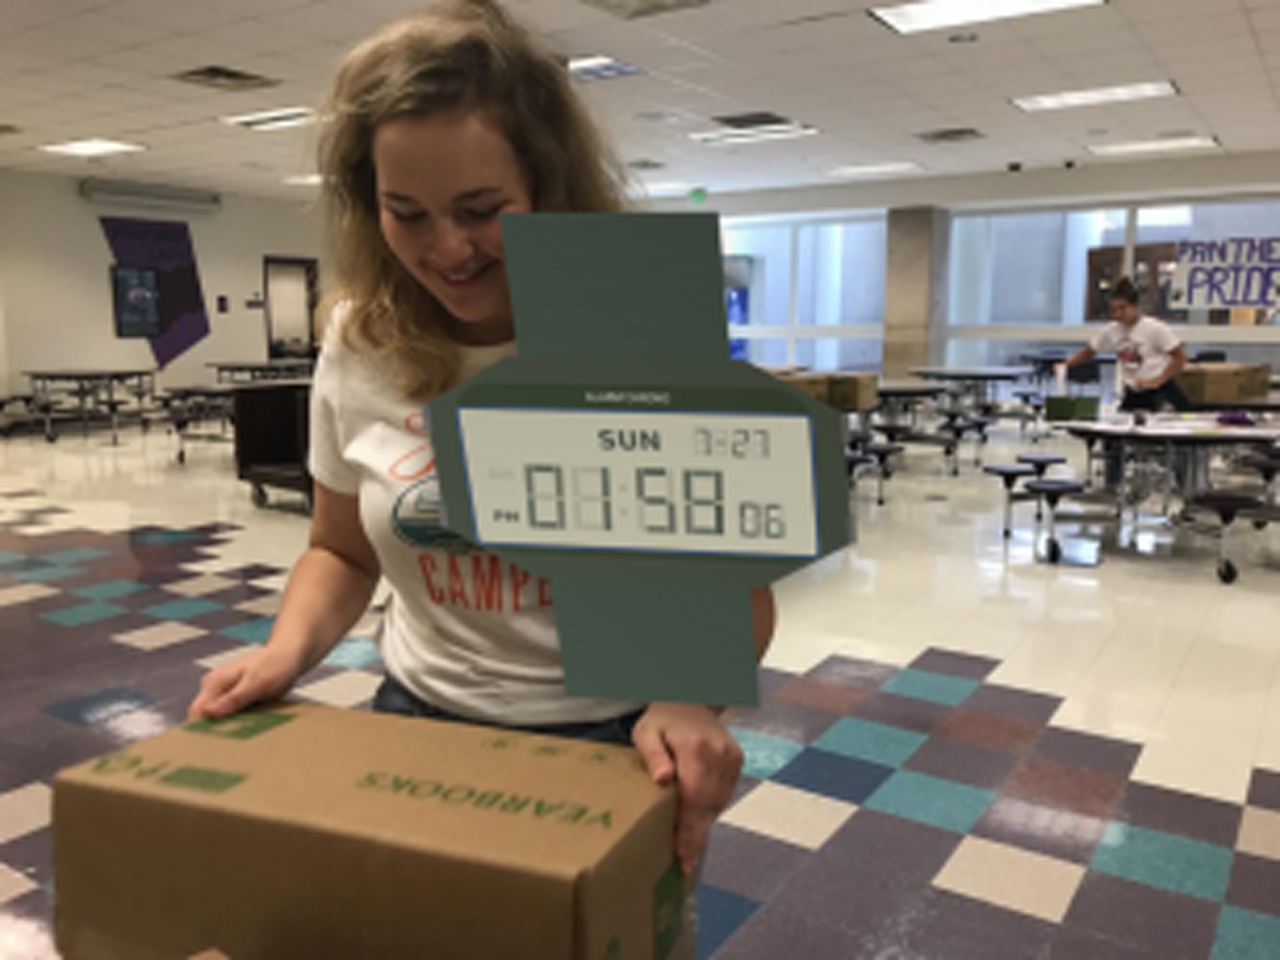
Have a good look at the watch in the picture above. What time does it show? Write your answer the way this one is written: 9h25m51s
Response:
1h58m06s
